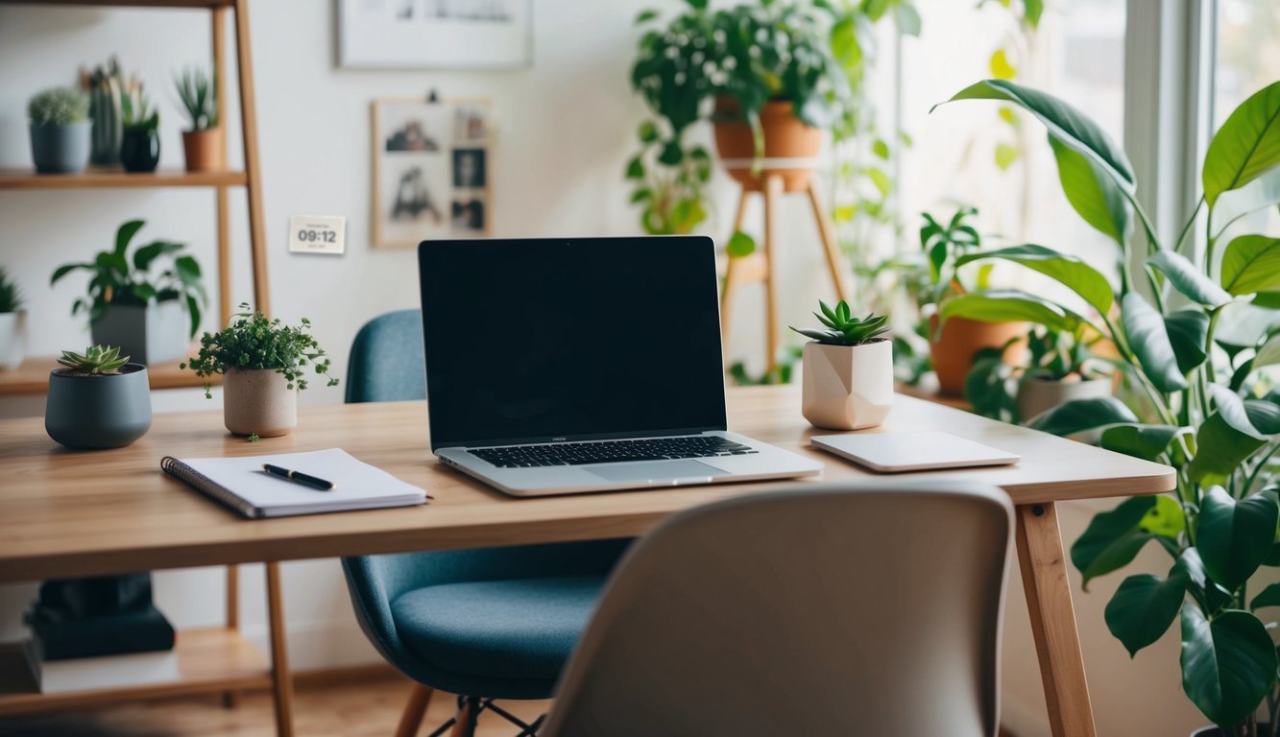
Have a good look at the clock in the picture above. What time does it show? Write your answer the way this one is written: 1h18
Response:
9h12
